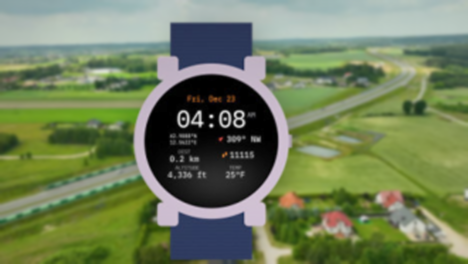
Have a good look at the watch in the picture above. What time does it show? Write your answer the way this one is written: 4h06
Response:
4h08
